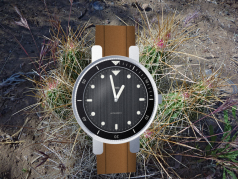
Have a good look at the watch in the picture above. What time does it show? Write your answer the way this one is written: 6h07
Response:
12h58
